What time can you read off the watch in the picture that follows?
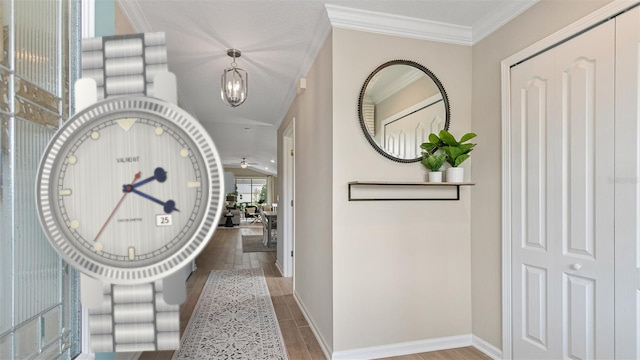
2:19:36
